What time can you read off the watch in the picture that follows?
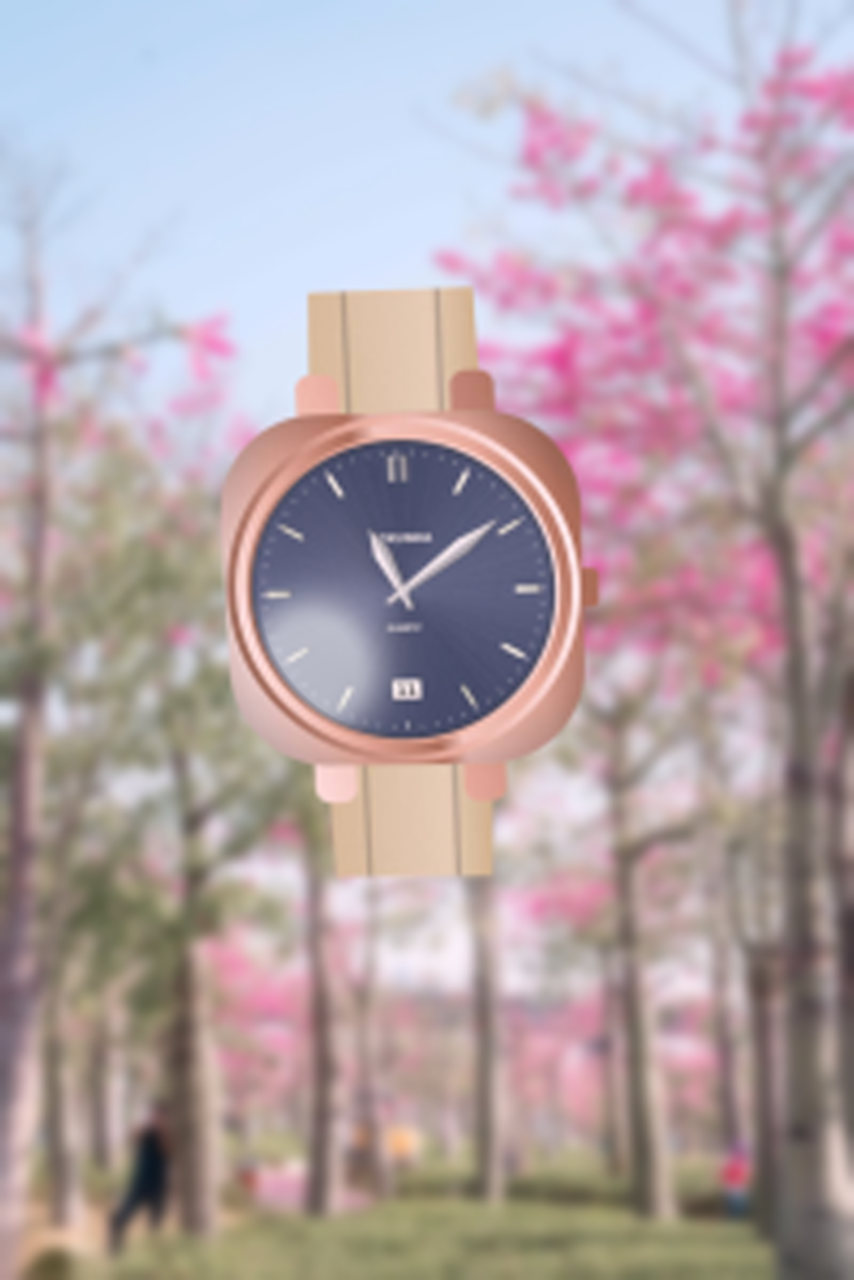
11:09
